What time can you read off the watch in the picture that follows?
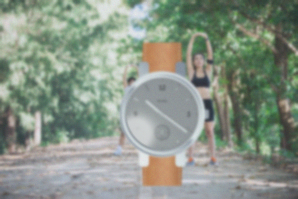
10:21
